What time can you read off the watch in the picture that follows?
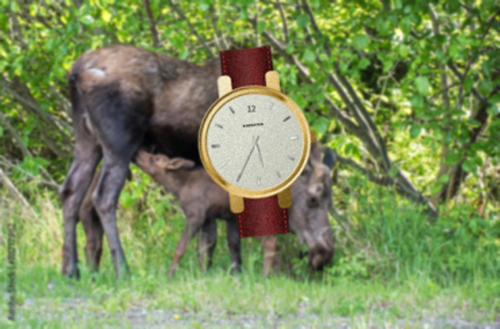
5:35
